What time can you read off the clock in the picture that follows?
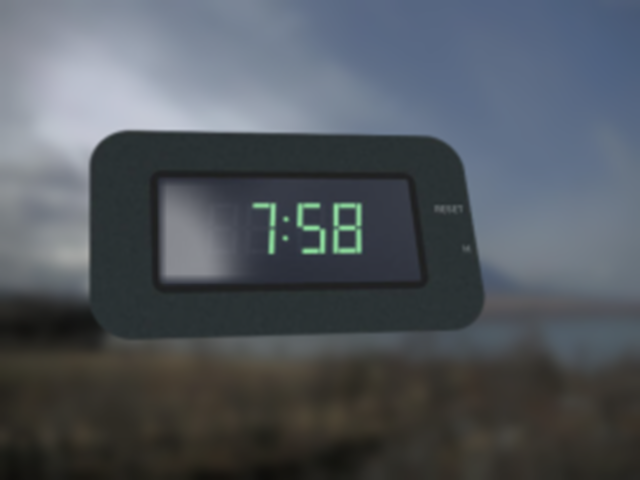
7:58
